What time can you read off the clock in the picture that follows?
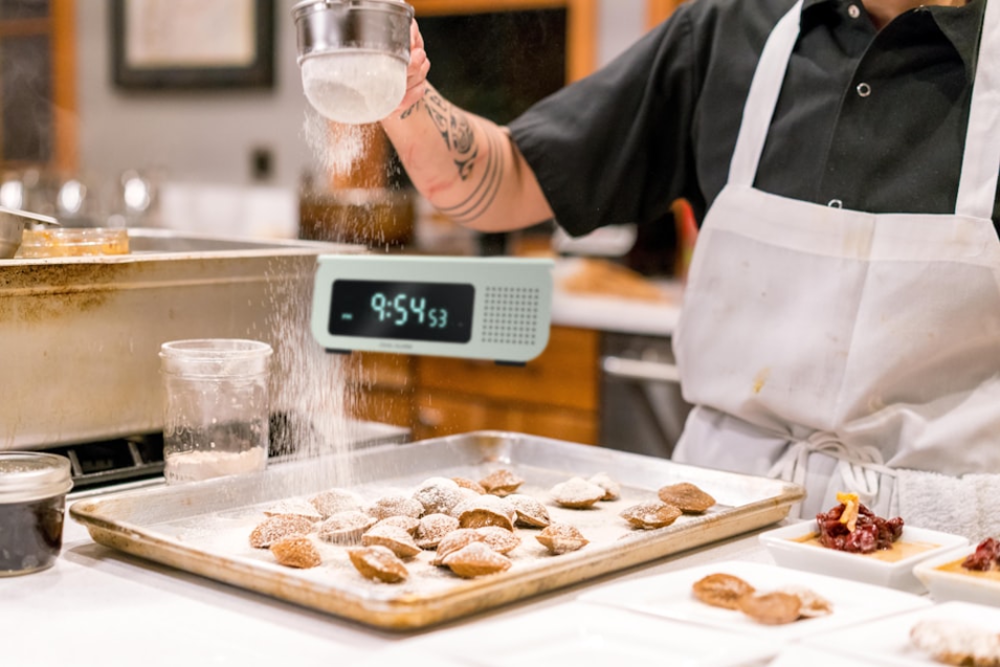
9:54:53
